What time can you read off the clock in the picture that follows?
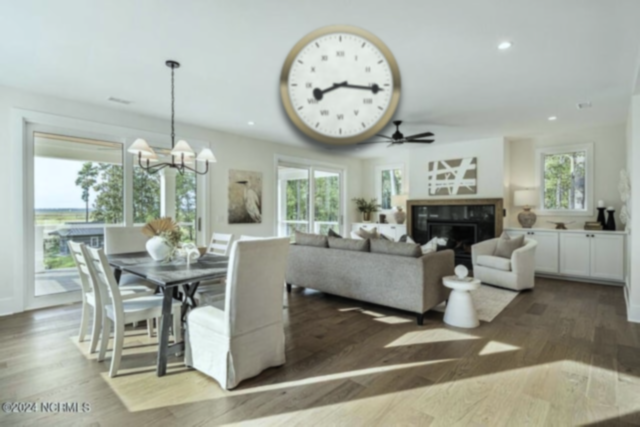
8:16
